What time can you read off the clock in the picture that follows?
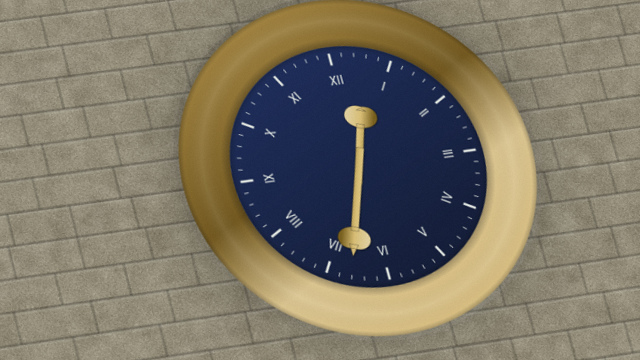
12:33
